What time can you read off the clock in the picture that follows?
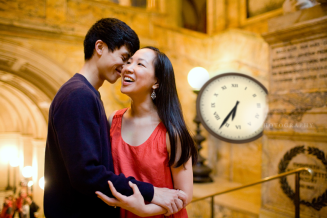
6:36
